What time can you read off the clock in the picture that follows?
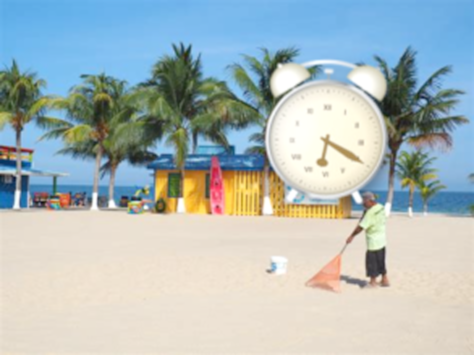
6:20
